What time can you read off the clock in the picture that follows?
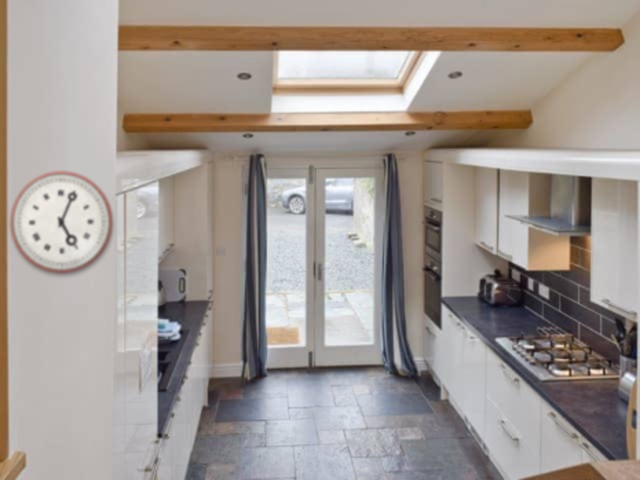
5:04
